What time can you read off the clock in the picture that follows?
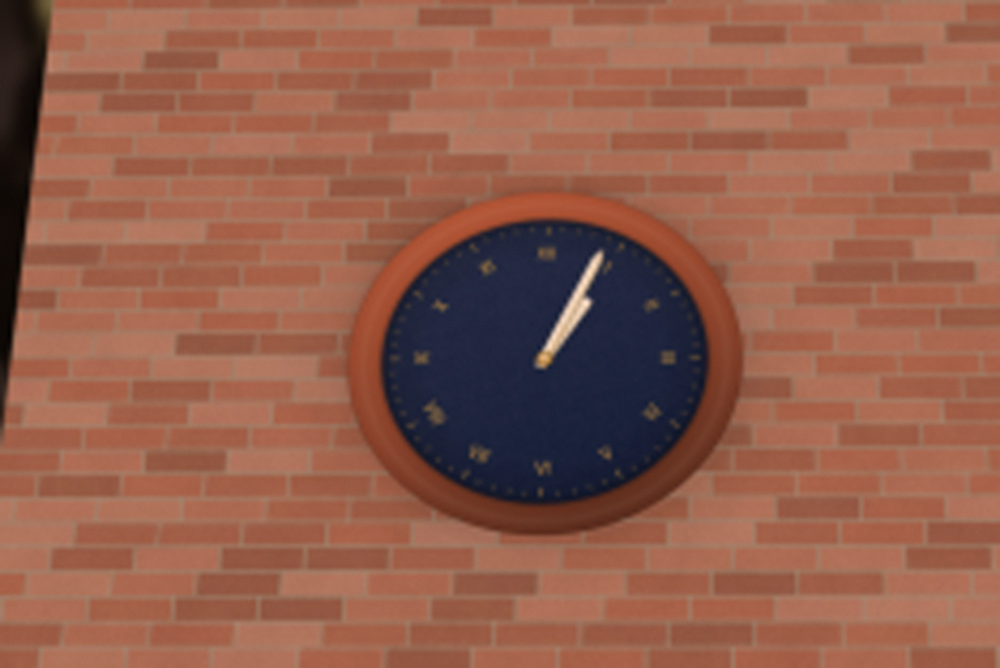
1:04
